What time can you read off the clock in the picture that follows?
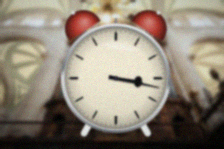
3:17
